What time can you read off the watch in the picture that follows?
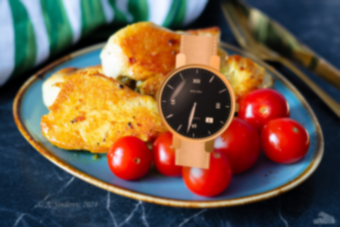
6:32
